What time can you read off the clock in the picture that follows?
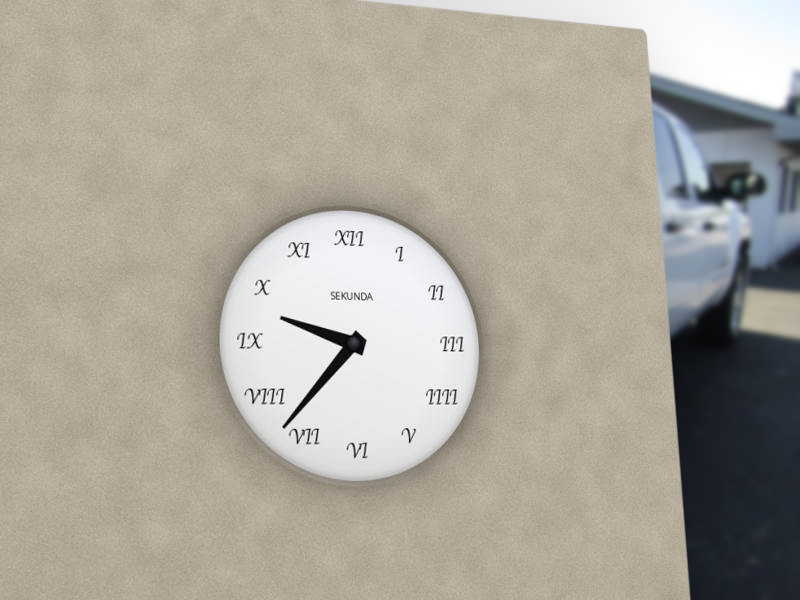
9:37
